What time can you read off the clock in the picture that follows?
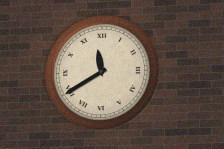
11:40
